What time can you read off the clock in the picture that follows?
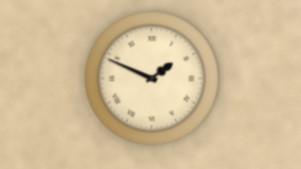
1:49
